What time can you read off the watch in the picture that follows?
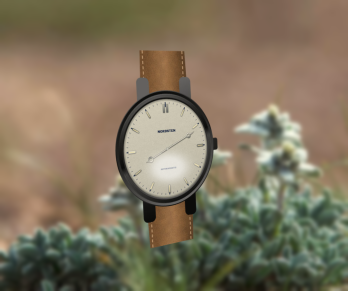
8:11
